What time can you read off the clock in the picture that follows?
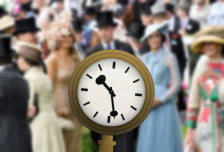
10:28
